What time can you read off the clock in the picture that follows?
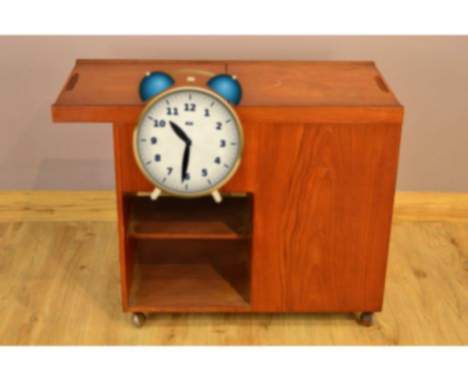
10:31
